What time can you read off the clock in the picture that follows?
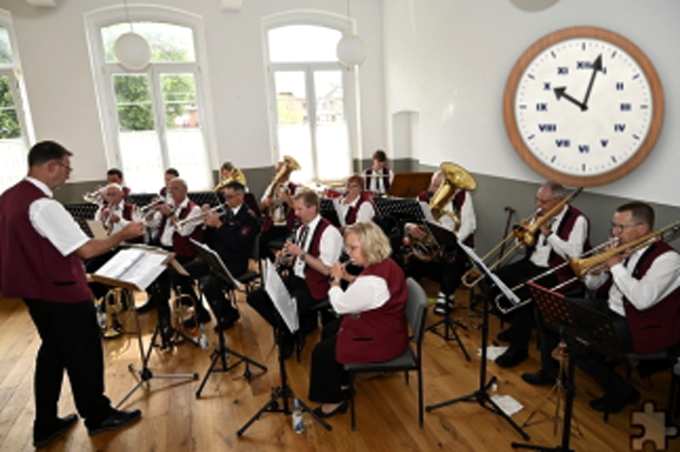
10:03
